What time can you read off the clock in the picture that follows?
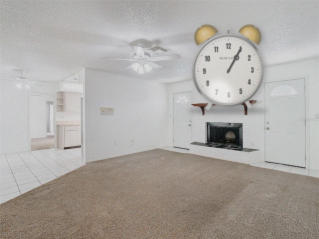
1:05
